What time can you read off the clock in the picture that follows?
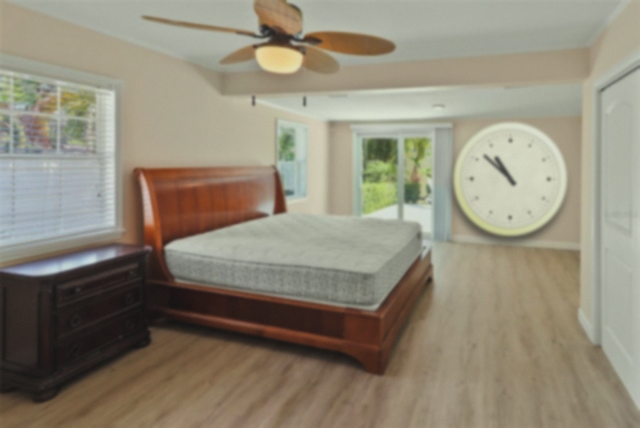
10:52
